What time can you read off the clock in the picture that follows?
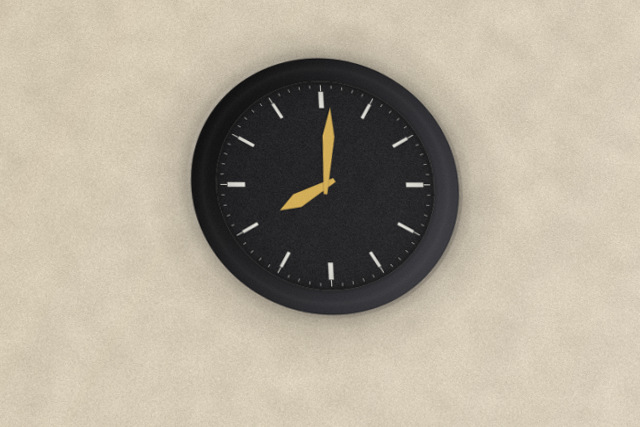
8:01
